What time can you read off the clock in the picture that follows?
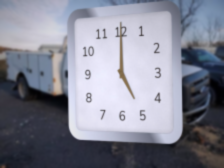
5:00
